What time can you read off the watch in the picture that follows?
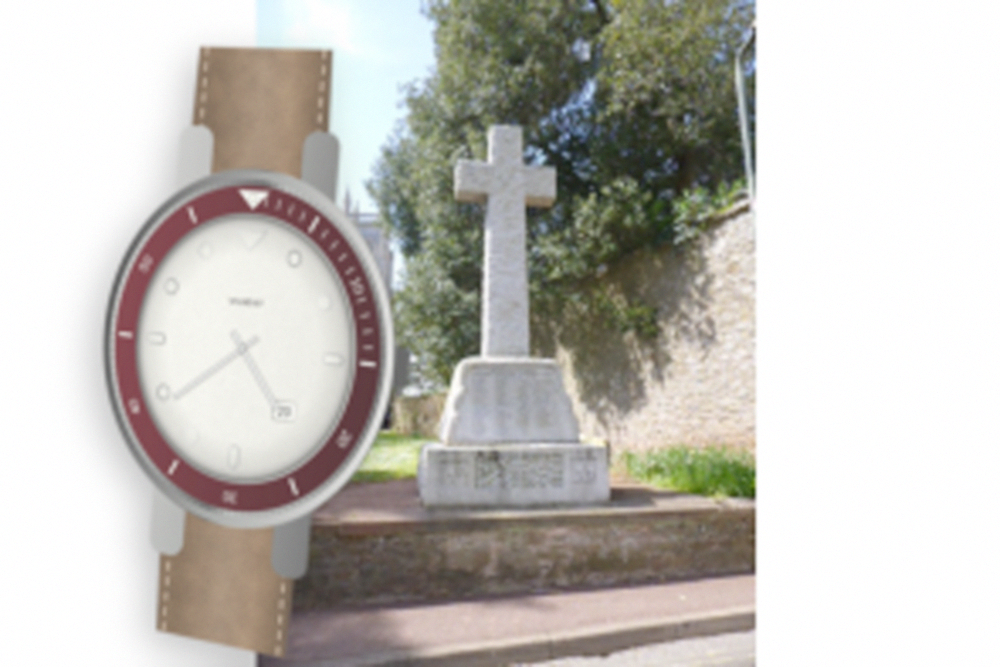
4:39
